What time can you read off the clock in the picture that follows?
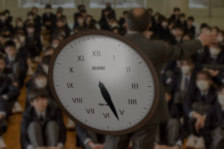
5:27
